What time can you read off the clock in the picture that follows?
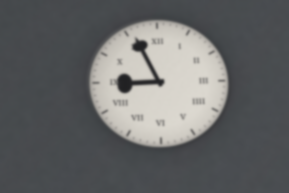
8:56
